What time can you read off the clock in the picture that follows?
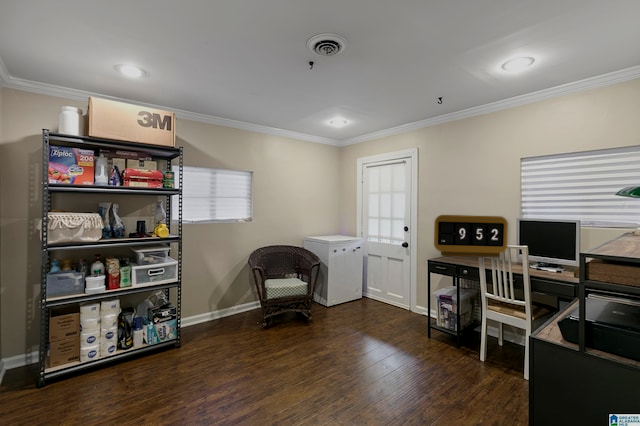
9:52
